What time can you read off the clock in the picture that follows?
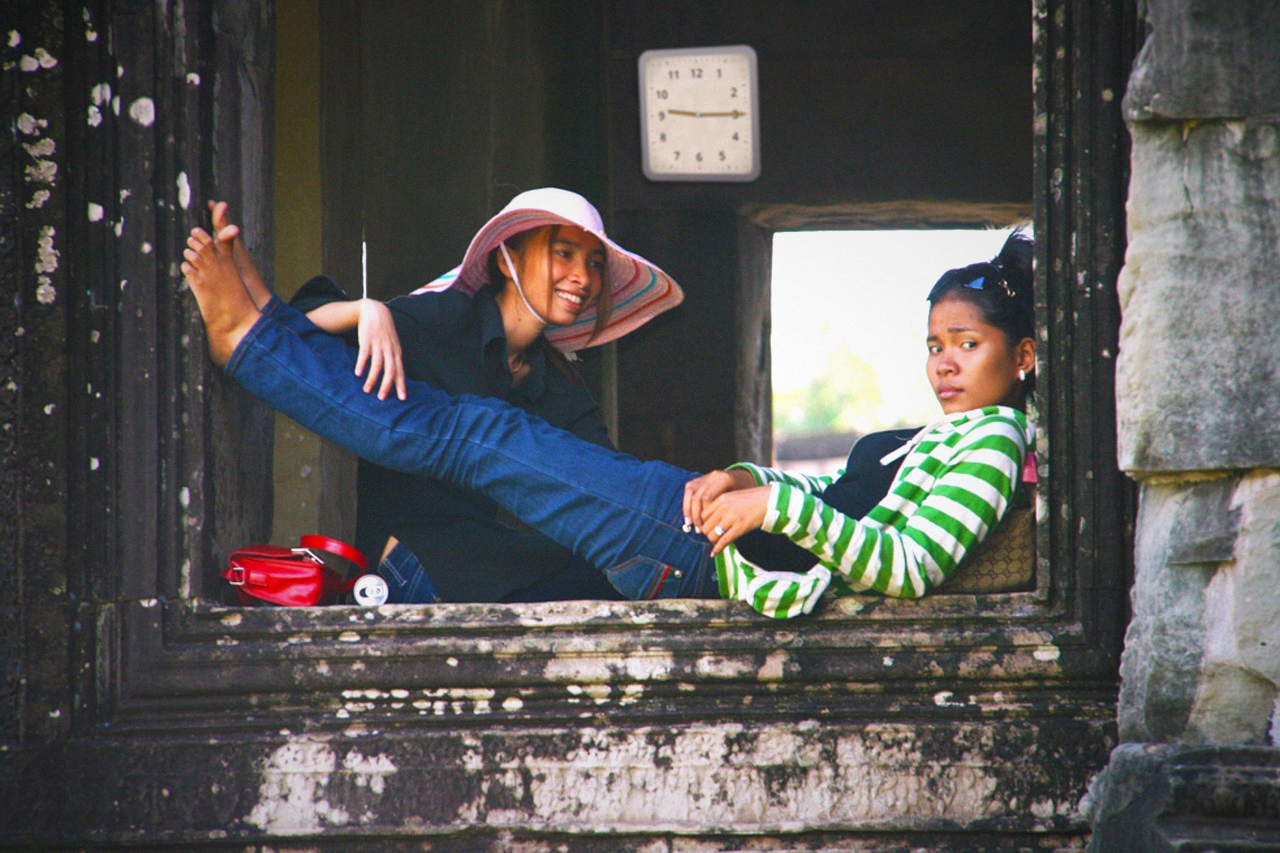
9:15
